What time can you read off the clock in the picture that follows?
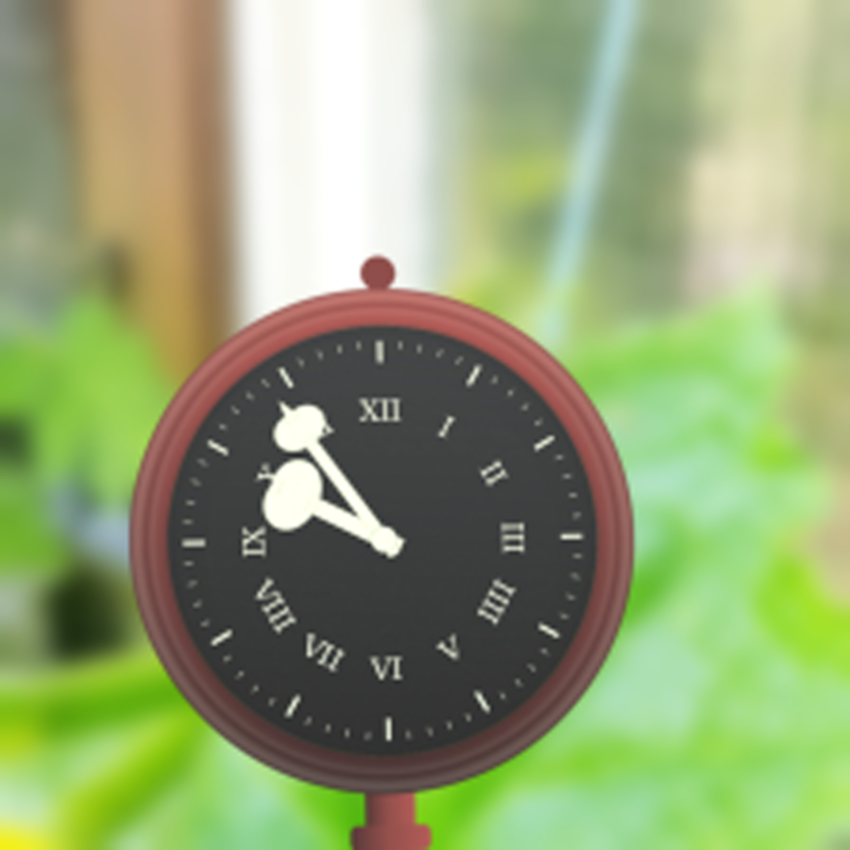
9:54
